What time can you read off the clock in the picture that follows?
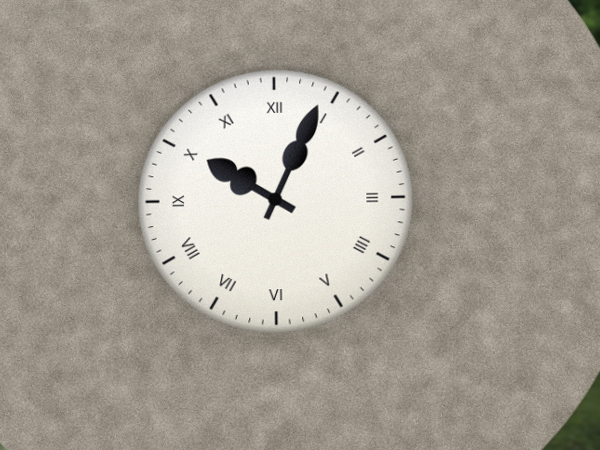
10:04
